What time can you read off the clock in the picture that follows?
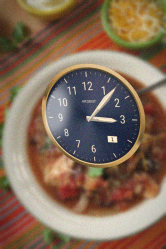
3:07
